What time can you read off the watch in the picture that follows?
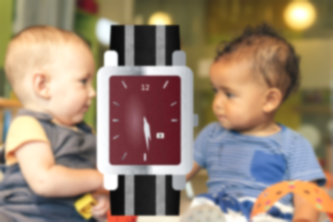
5:29
